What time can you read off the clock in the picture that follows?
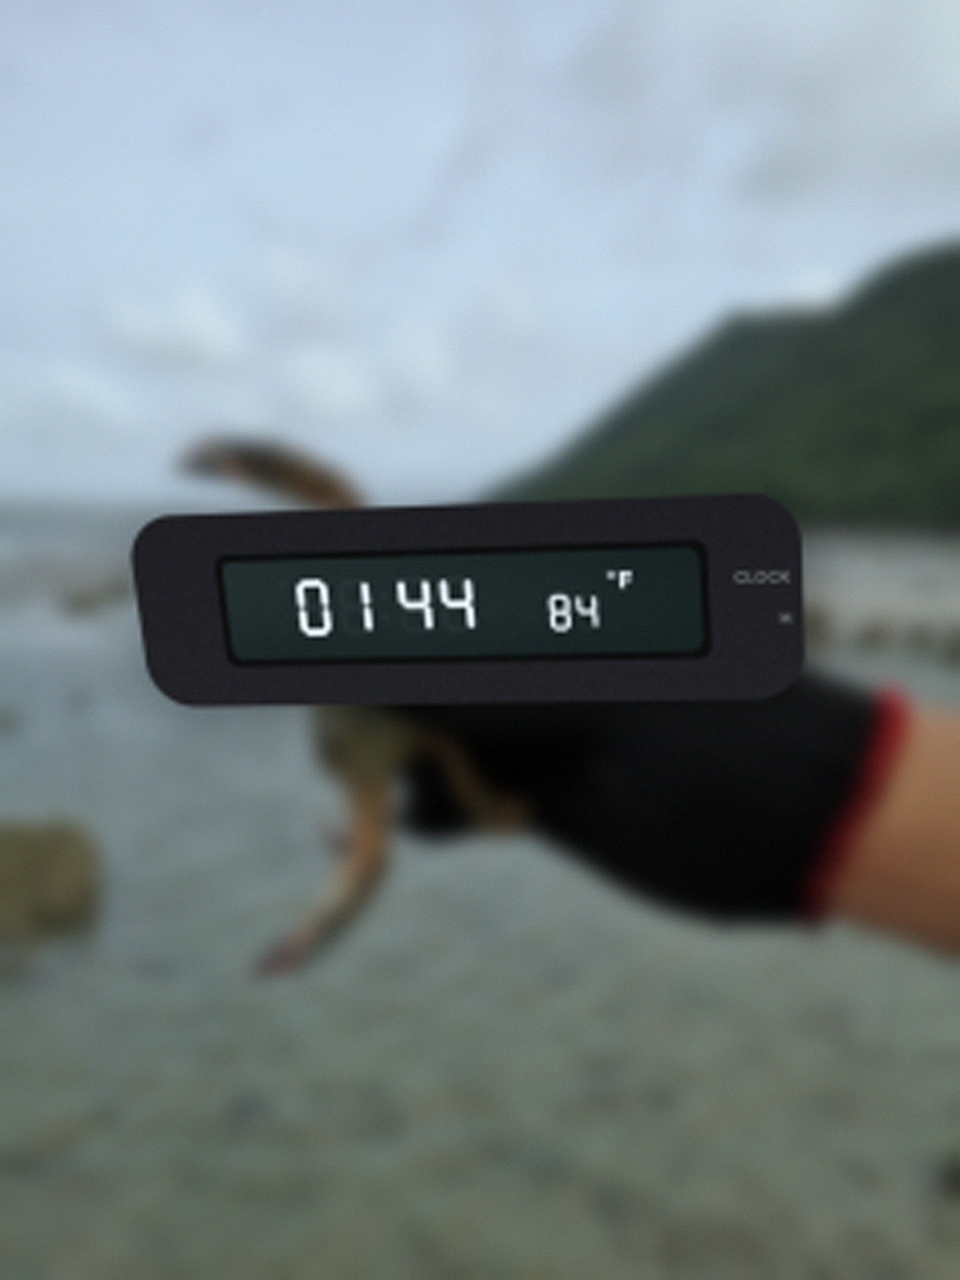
1:44
